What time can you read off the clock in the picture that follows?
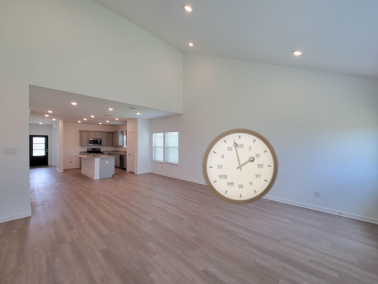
1:58
